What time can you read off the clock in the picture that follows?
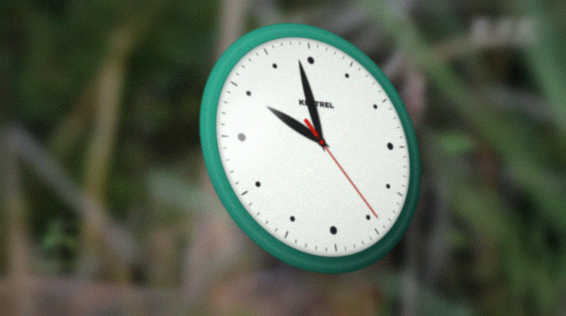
9:58:24
